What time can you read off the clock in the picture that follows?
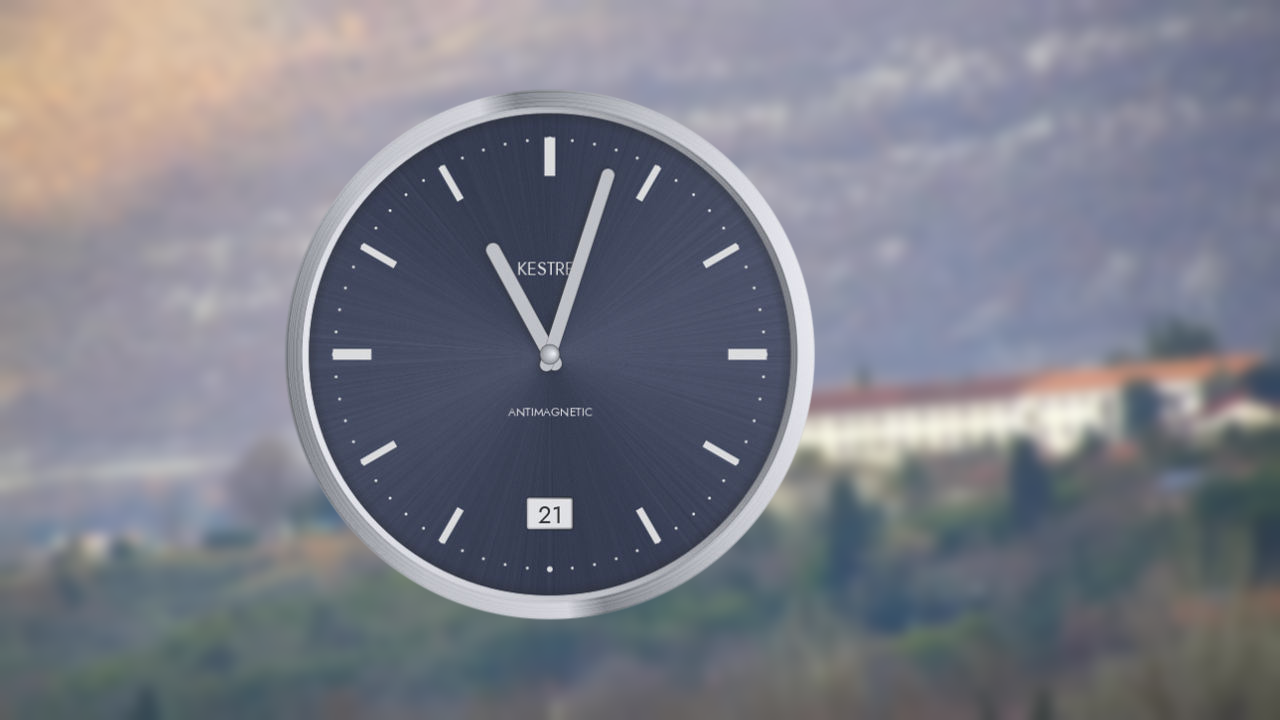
11:03
